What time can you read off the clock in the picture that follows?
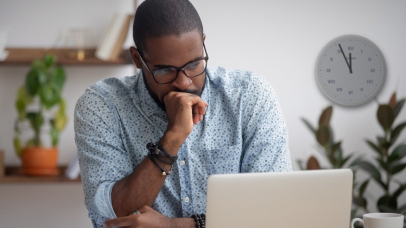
11:56
